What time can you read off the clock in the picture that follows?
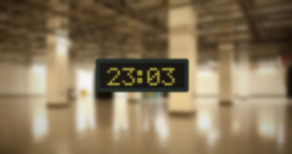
23:03
